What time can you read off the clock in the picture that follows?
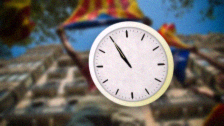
10:55
